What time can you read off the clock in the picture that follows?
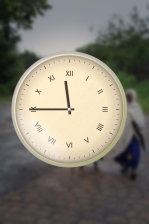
11:45
